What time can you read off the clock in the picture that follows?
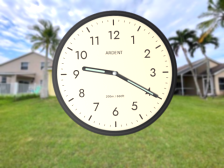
9:20
